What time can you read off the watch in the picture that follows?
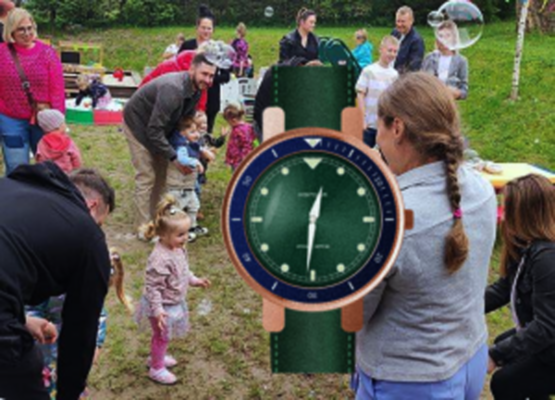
12:31
